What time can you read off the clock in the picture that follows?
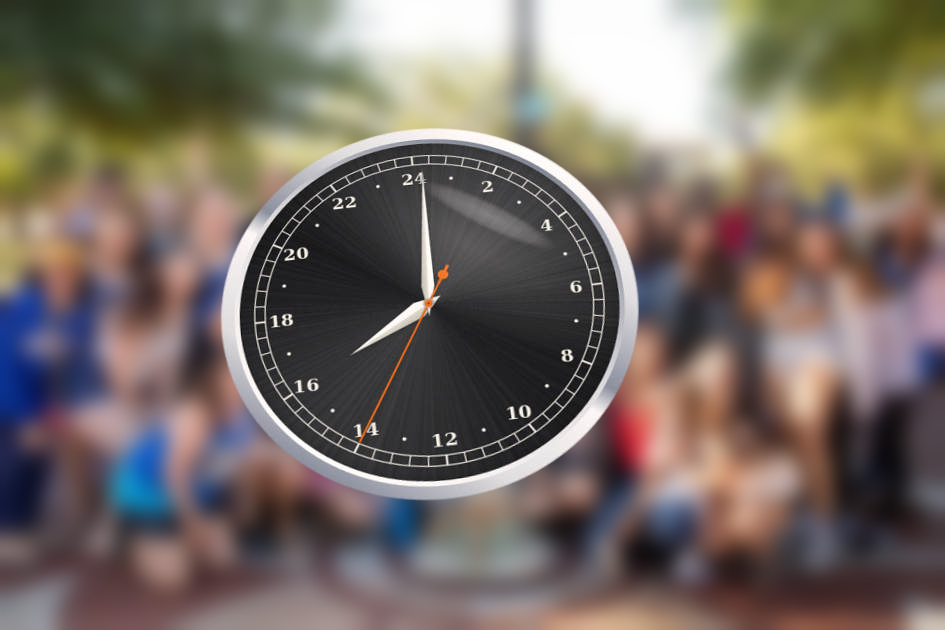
16:00:35
